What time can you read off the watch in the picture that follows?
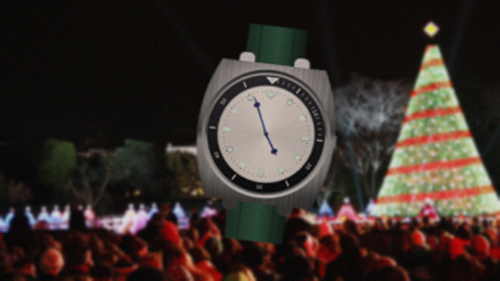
4:56
